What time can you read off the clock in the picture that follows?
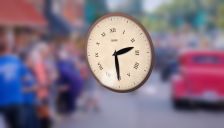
2:30
